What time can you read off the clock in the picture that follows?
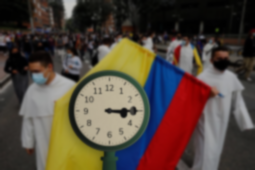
3:15
